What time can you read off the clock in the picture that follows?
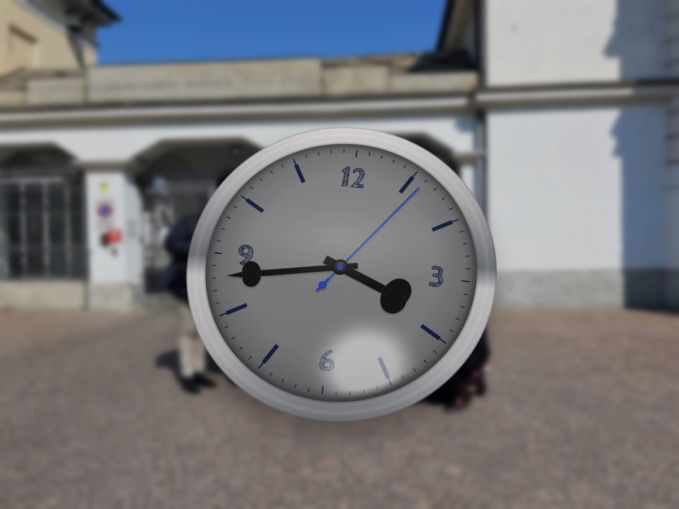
3:43:06
